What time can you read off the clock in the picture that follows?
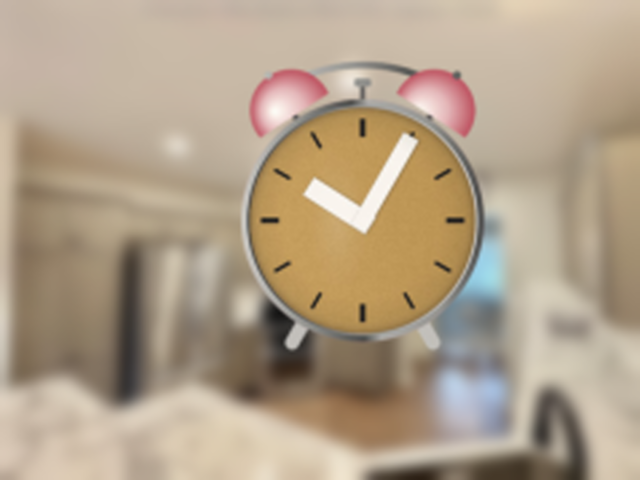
10:05
